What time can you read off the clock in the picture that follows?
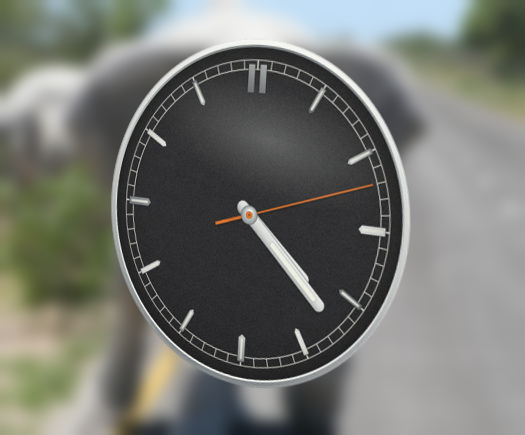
4:22:12
